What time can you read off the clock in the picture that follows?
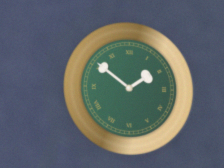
1:51
